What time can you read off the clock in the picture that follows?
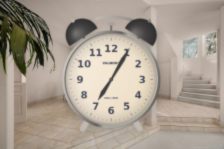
7:05
